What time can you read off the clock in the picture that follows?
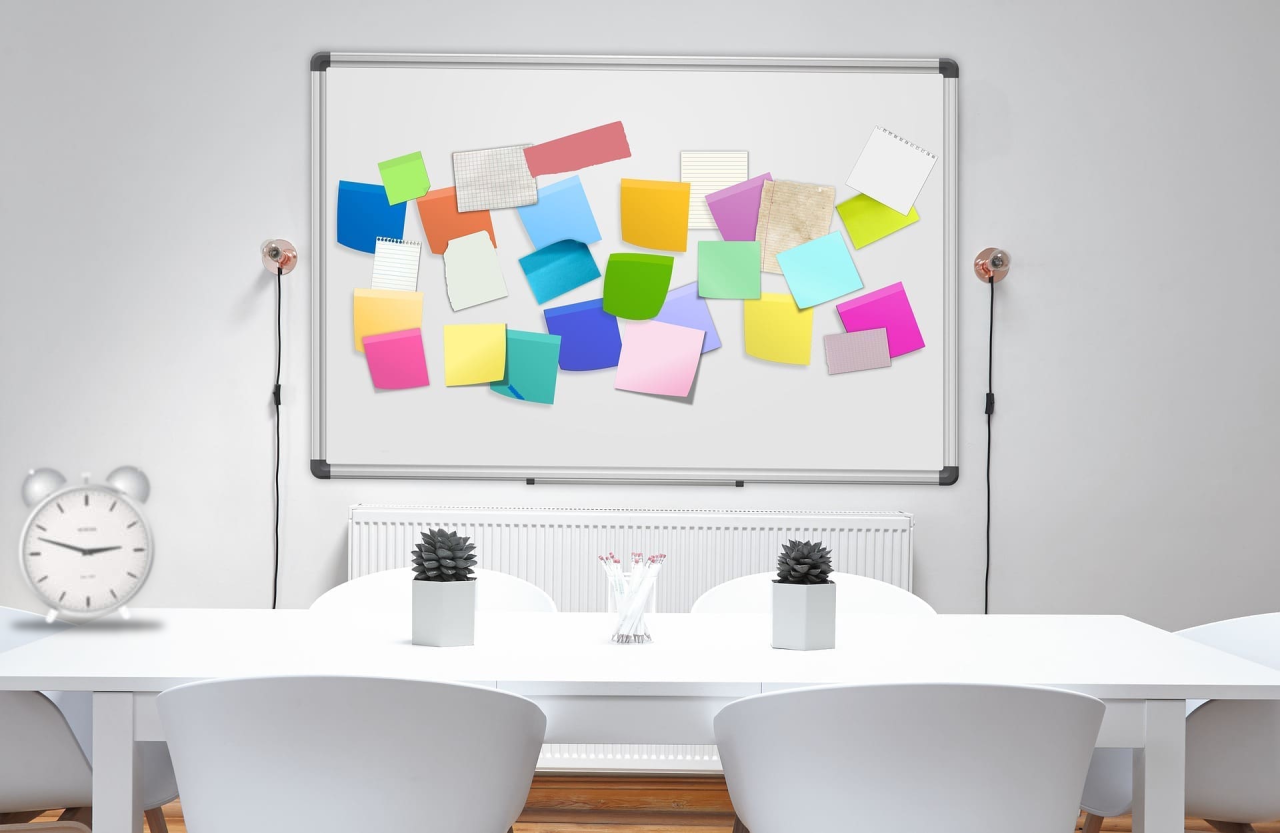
2:48
